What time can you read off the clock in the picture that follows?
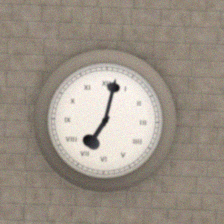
7:02
